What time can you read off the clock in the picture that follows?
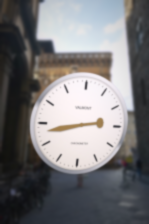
2:43
